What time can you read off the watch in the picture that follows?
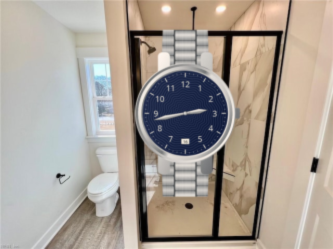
2:43
